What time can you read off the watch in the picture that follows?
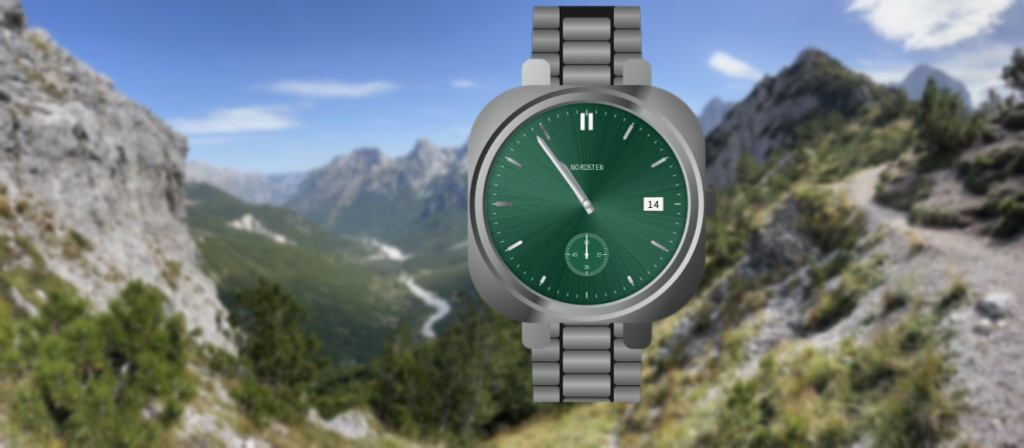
10:54
